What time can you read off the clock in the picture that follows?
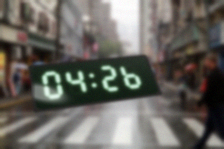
4:26
